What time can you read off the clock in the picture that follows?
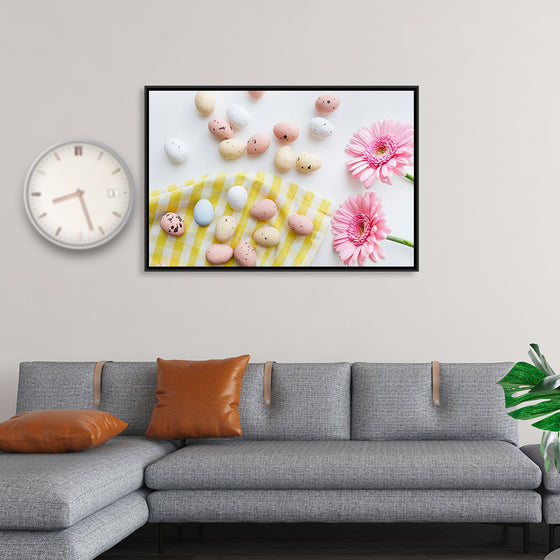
8:27
